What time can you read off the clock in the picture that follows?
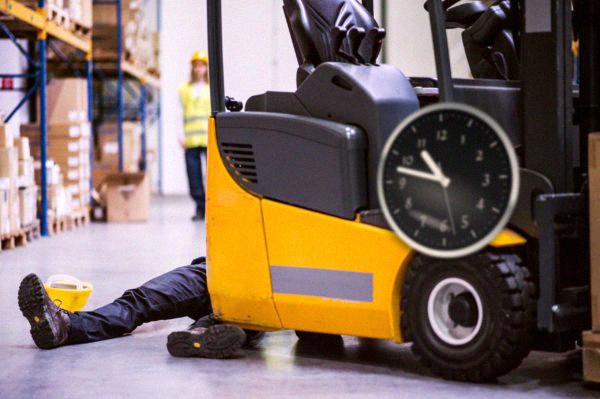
10:47:28
